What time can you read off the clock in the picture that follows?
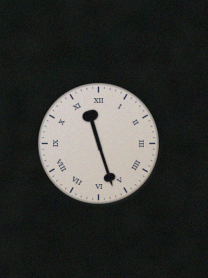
11:27
